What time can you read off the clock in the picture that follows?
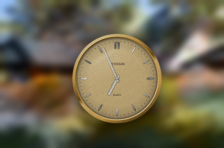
6:56
